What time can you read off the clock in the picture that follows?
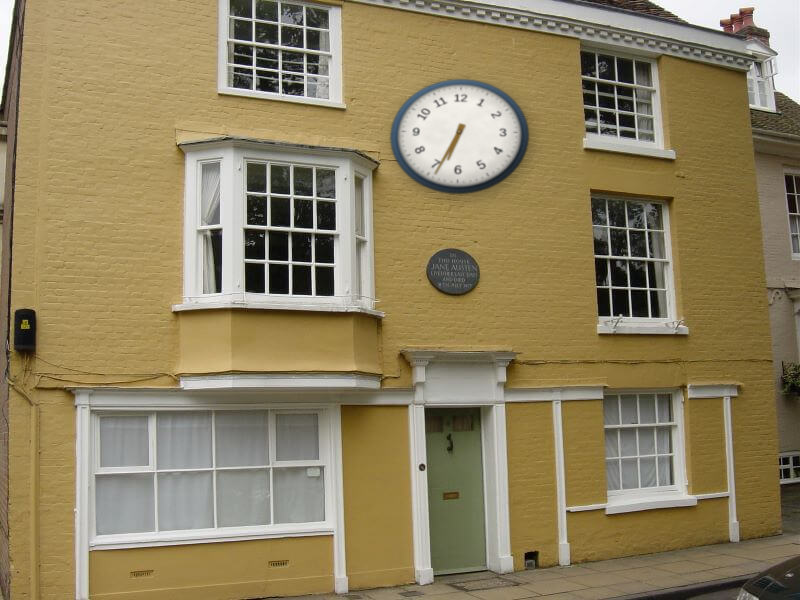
6:34
